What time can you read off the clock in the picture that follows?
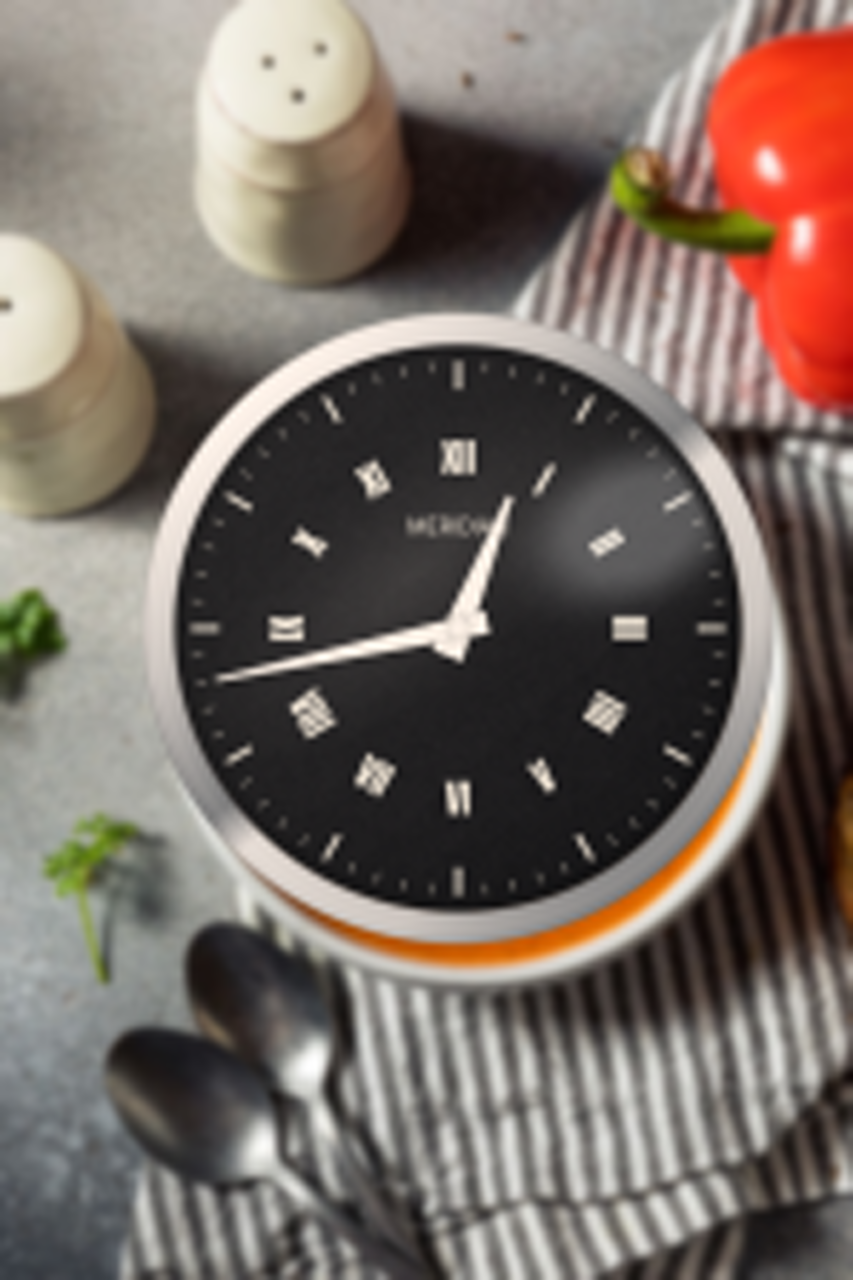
12:43
